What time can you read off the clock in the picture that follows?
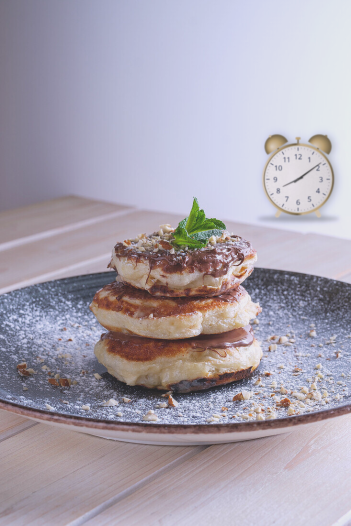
8:09
